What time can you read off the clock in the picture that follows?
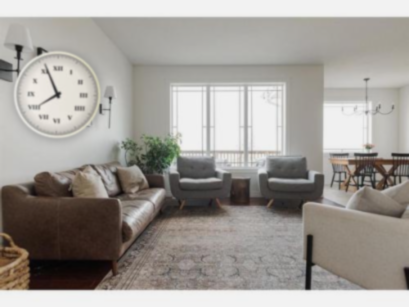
7:56
